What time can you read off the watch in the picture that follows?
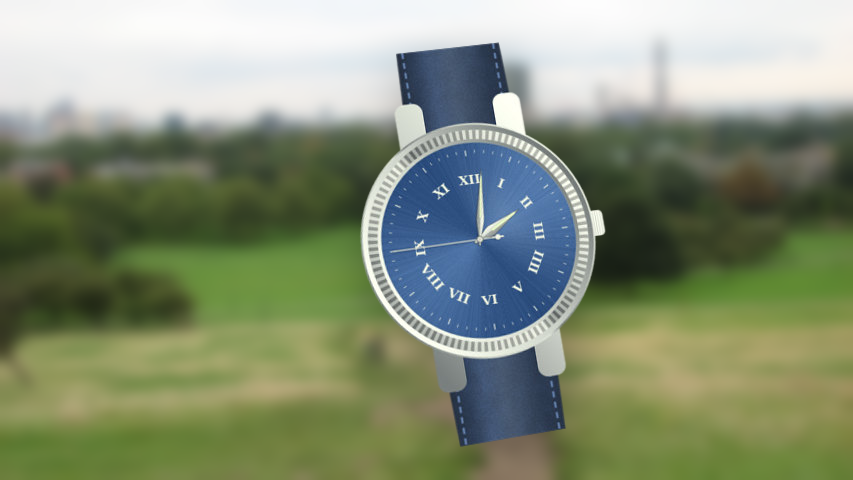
2:01:45
